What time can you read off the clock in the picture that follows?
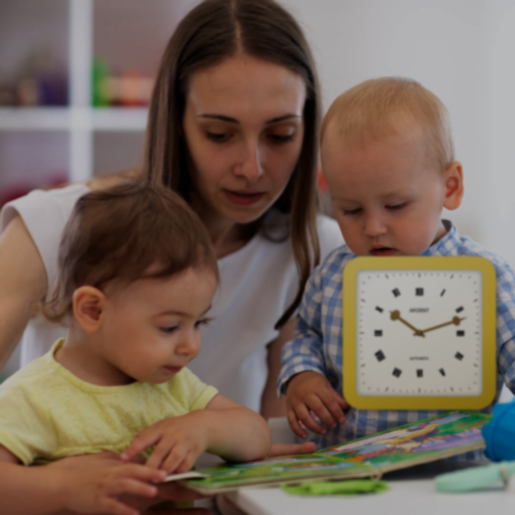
10:12
